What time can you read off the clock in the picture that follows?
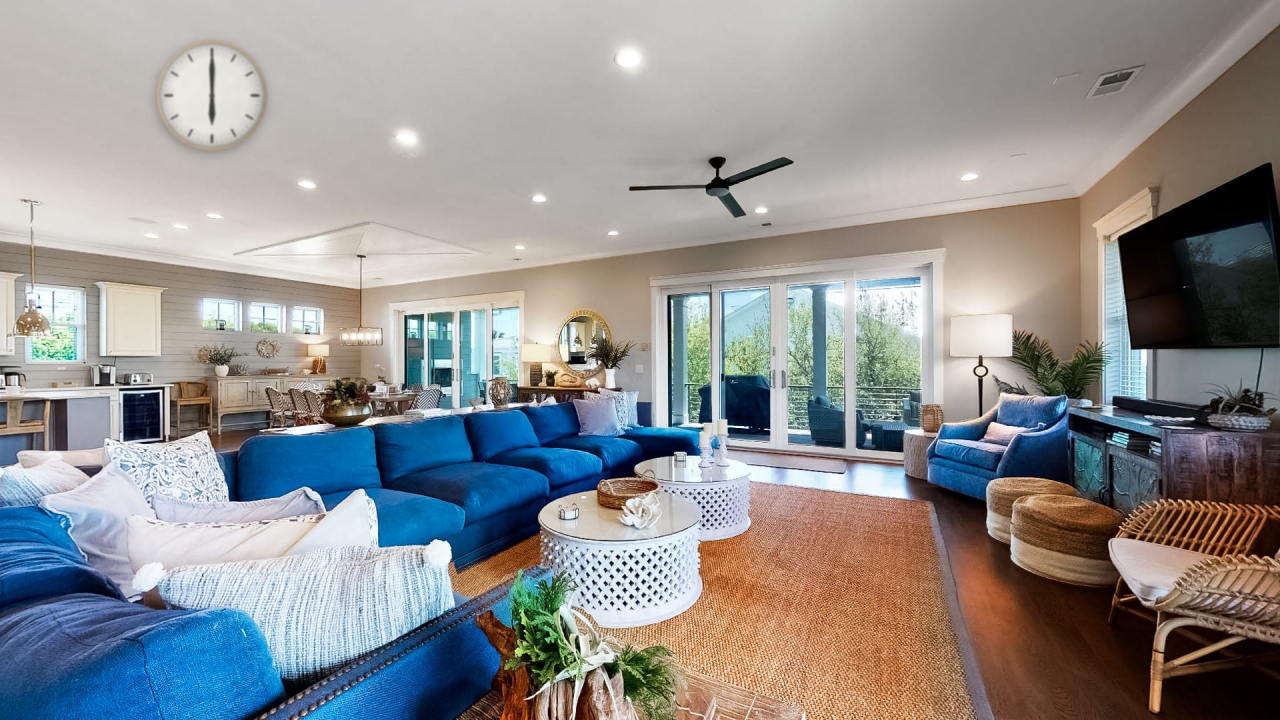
6:00
